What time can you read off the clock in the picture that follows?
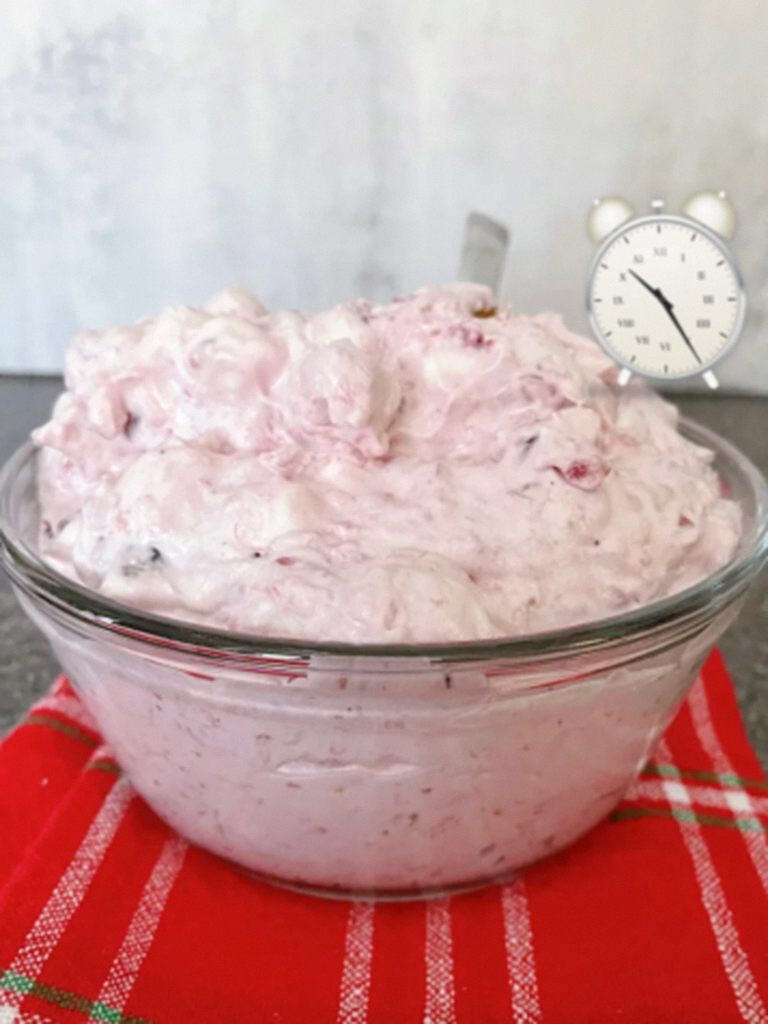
10:25
